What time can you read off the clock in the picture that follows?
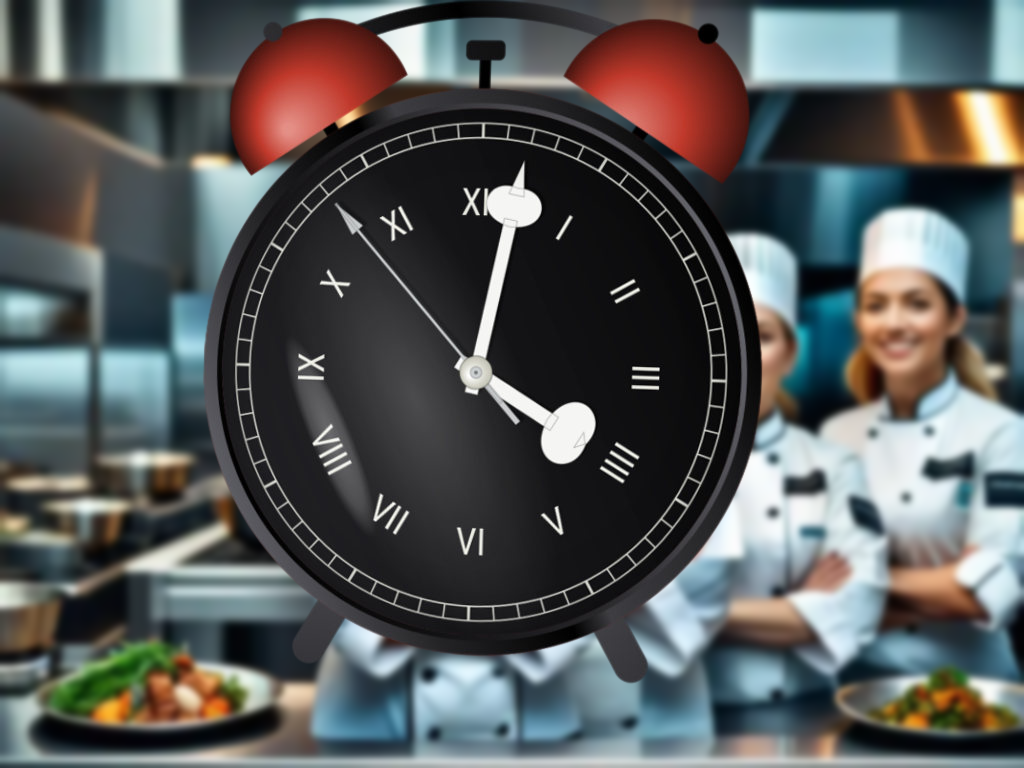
4:01:53
